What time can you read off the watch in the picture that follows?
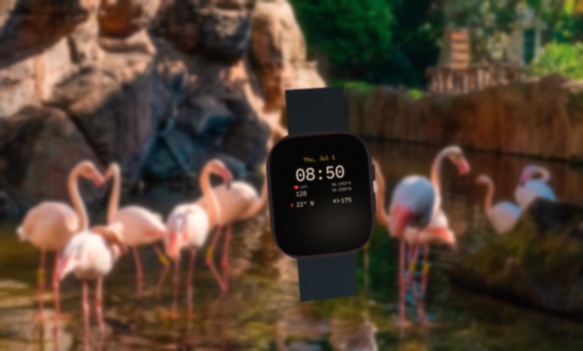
8:50
